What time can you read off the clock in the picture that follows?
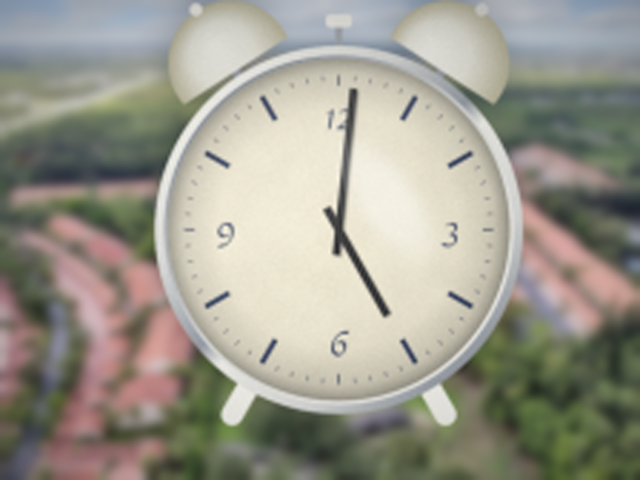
5:01
